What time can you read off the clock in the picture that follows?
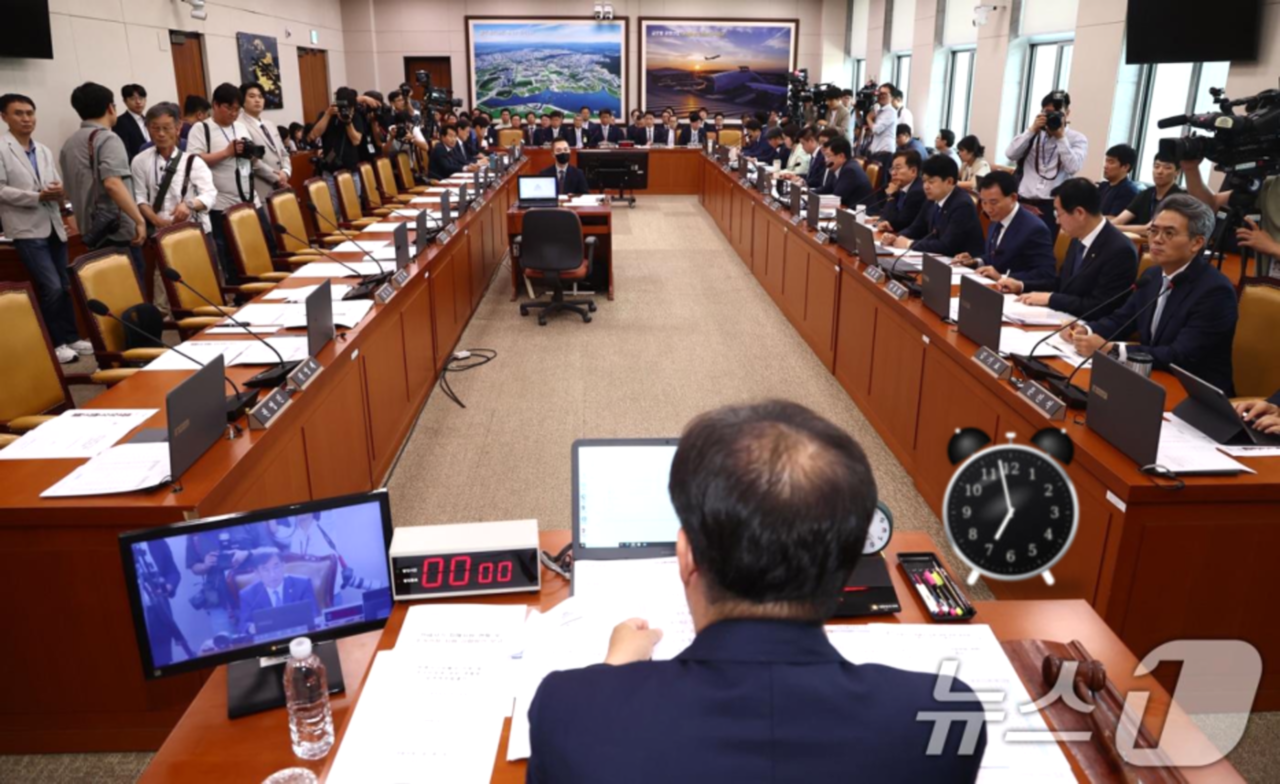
6:58
